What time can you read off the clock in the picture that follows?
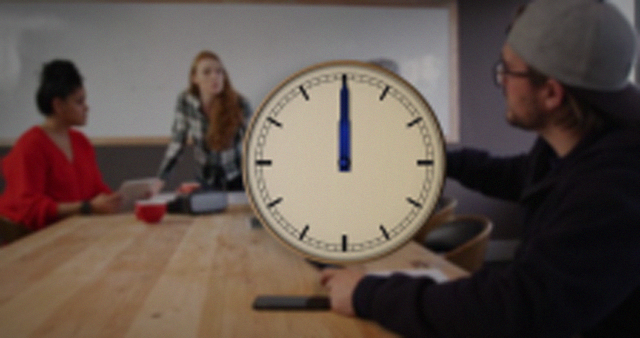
12:00
